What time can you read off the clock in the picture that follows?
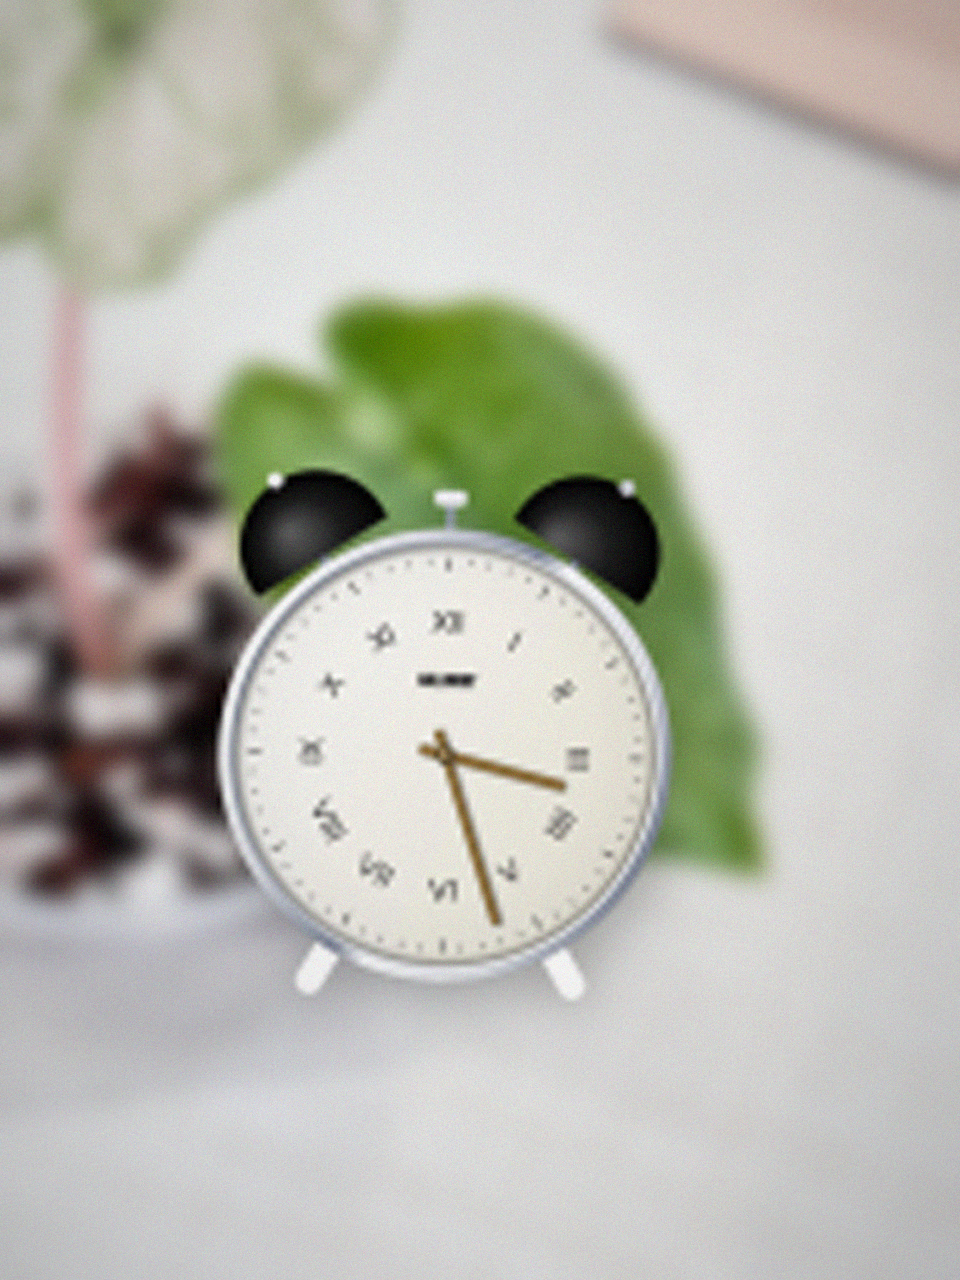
3:27
